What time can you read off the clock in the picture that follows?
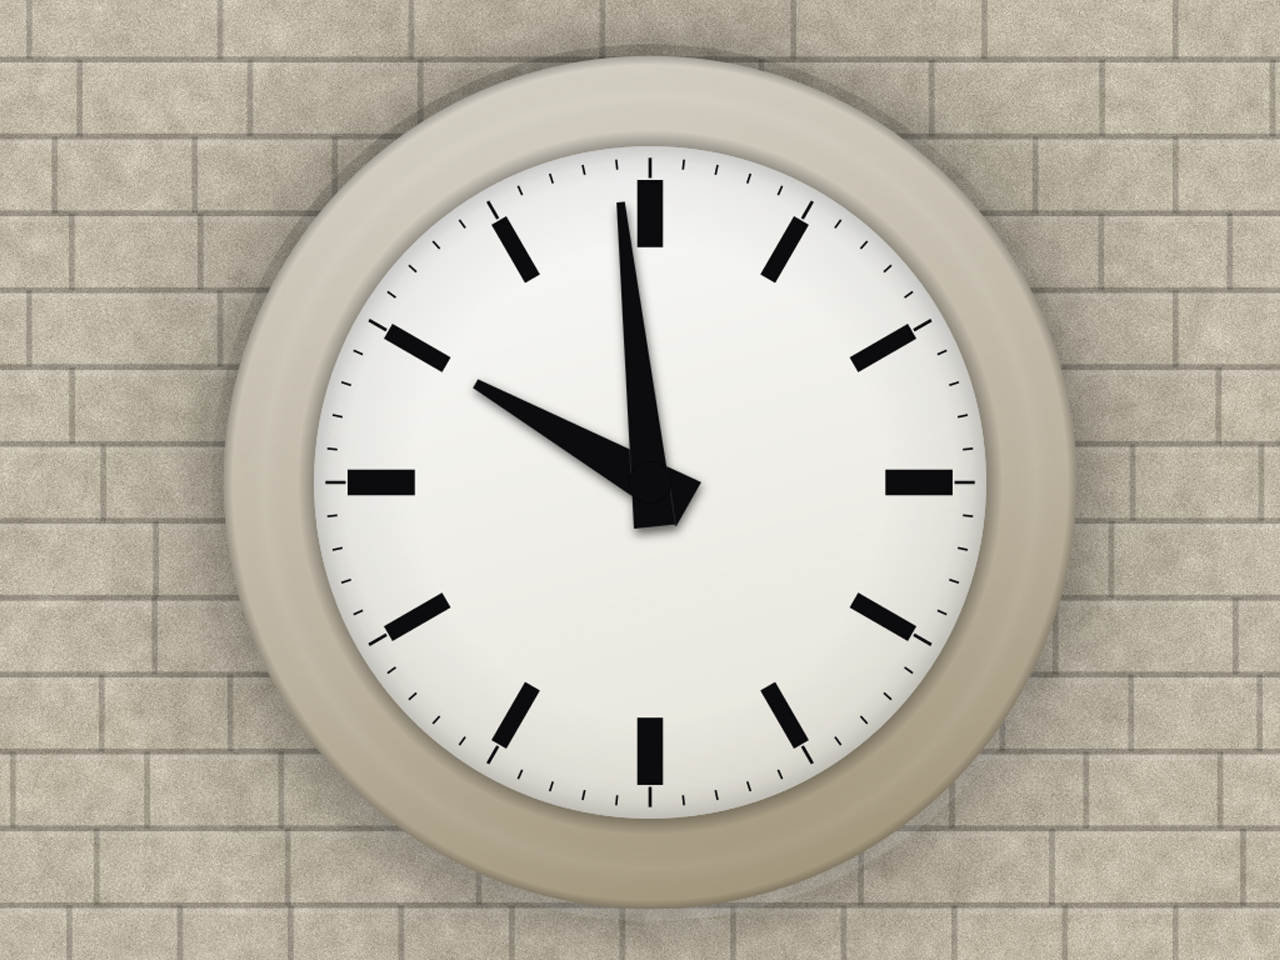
9:59
